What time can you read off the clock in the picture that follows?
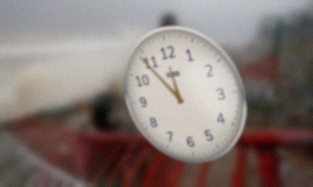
11:54
